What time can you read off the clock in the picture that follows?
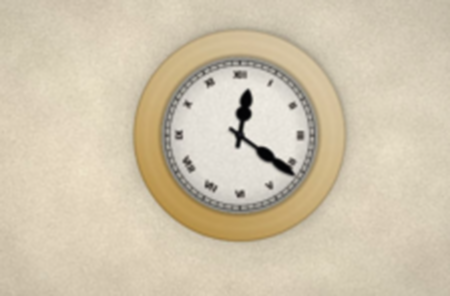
12:21
